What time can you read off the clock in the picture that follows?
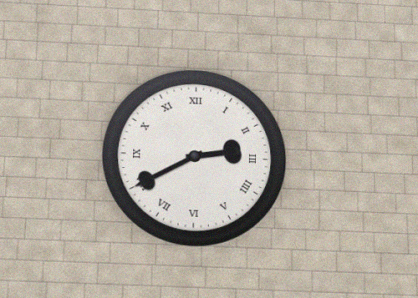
2:40
